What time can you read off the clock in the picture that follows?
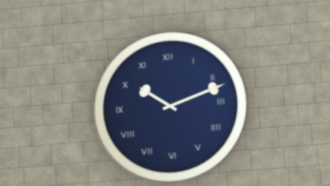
10:12
